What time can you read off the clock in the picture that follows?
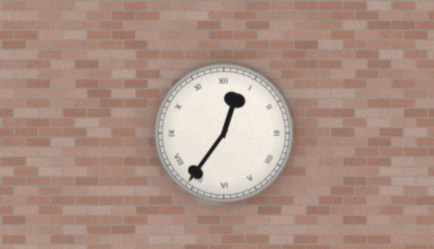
12:36
